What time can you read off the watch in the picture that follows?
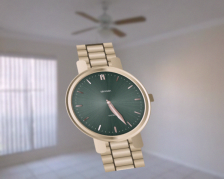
5:26
